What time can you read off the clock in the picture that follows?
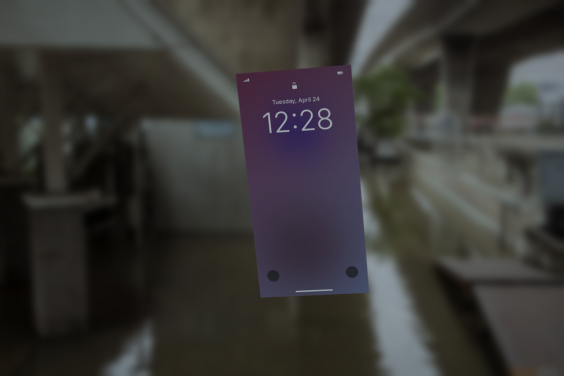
12:28
